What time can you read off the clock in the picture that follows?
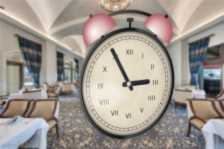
2:55
